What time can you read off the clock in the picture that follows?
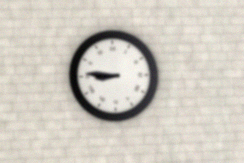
8:46
